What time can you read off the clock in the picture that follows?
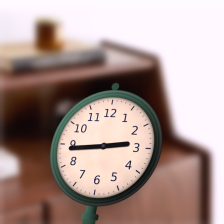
2:44
